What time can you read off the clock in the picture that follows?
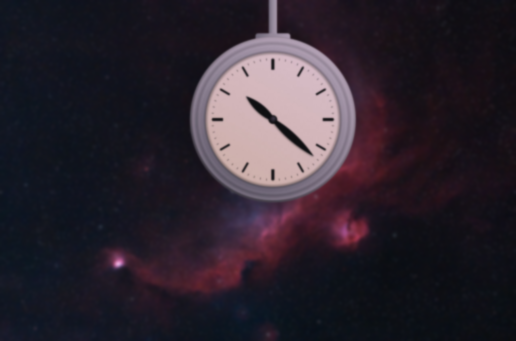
10:22
